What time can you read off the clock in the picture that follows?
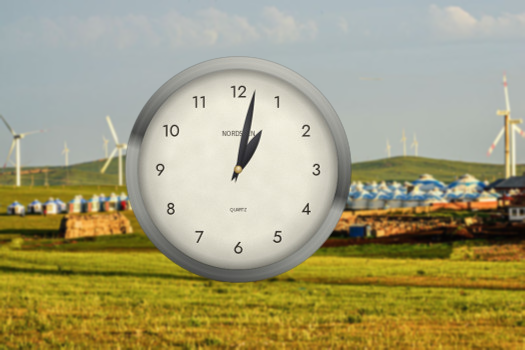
1:02
